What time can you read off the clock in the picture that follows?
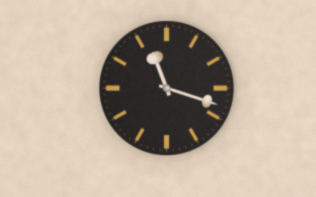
11:18
